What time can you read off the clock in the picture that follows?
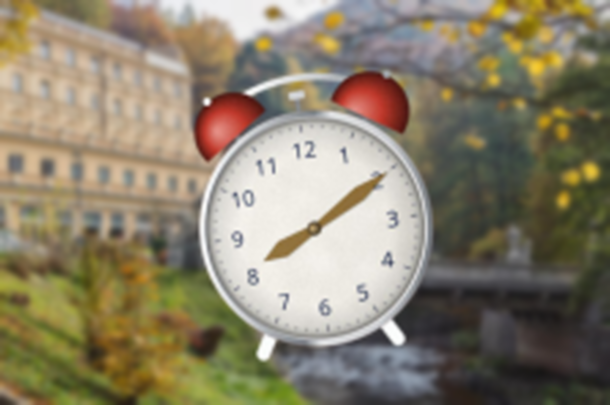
8:10
